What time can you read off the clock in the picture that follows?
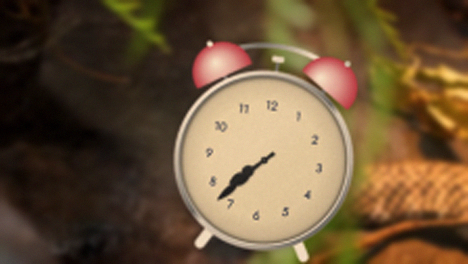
7:37
